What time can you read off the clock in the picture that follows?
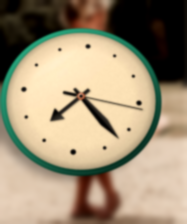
7:22:16
